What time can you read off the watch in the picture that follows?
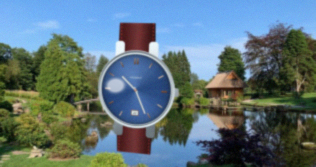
10:26
